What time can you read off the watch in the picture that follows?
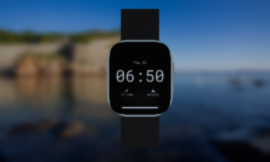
6:50
